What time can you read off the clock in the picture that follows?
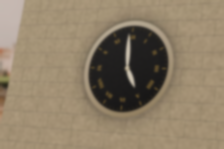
4:59
